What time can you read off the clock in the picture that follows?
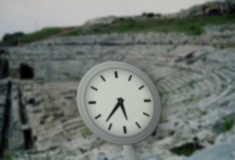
5:37
